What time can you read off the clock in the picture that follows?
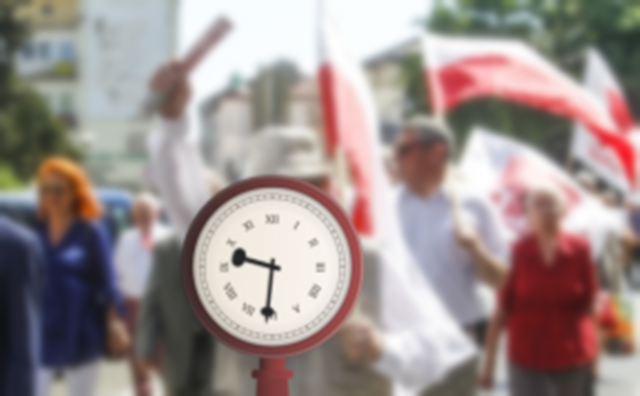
9:31
